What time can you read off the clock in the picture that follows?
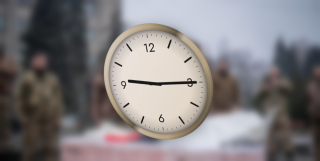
9:15
